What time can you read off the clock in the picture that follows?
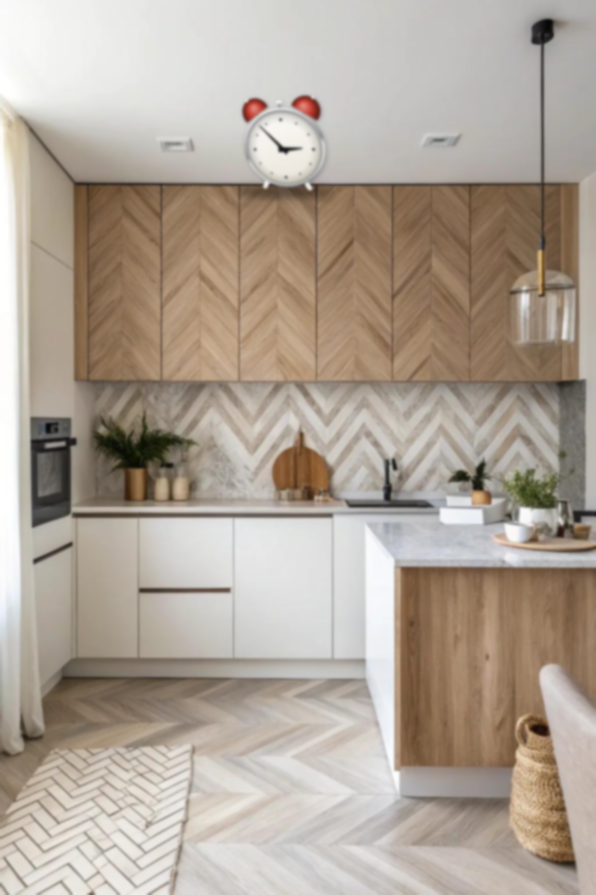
2:53
